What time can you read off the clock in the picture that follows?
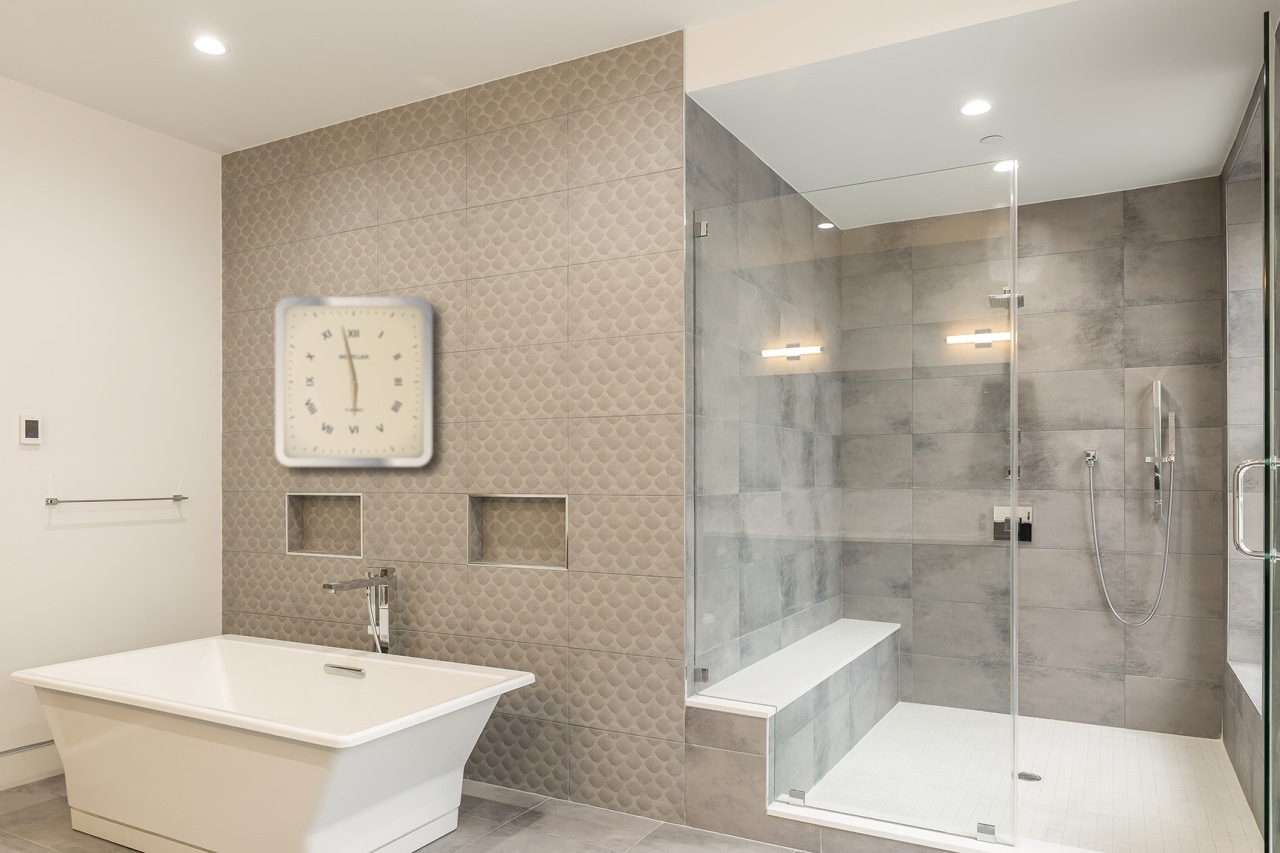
5:58
